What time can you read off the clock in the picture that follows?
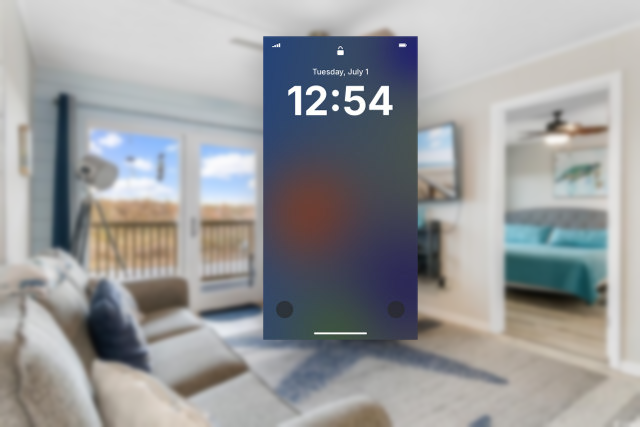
12:54
